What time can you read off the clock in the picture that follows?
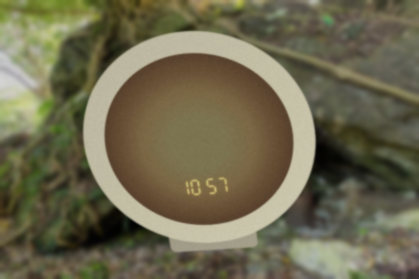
10:57
